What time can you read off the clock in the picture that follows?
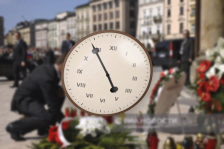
4:54
